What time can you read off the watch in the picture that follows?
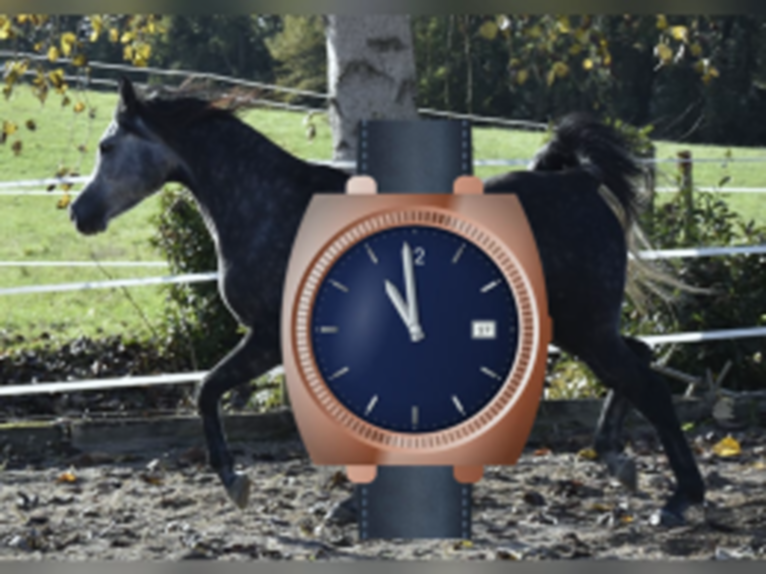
10:59
